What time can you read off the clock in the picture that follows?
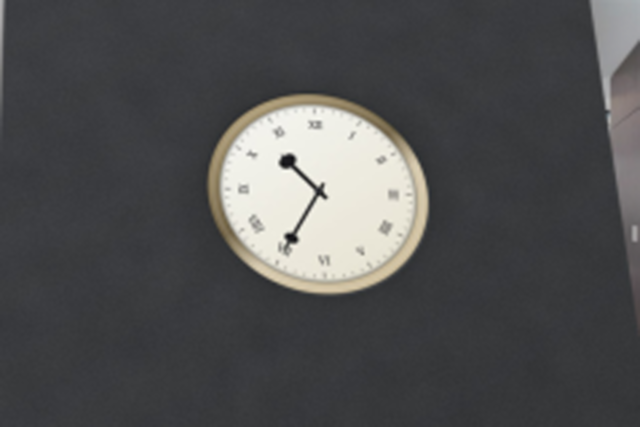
10:35
